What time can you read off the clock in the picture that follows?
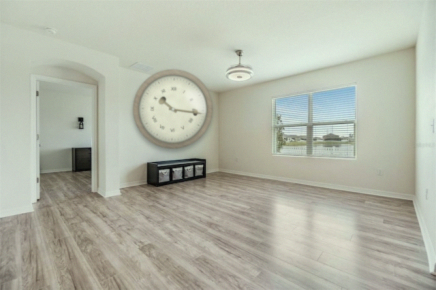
10:16
